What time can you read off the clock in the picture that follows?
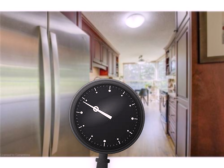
9:49
